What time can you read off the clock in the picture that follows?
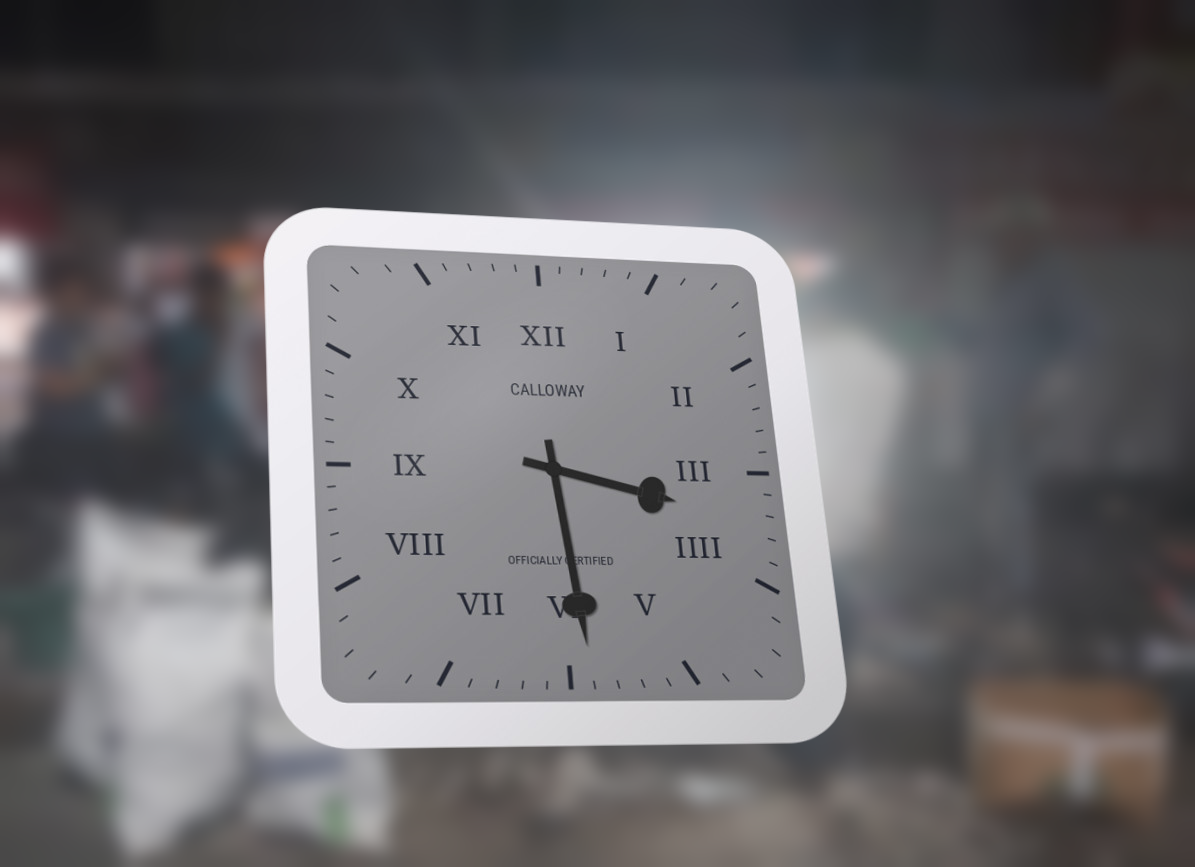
3:29
